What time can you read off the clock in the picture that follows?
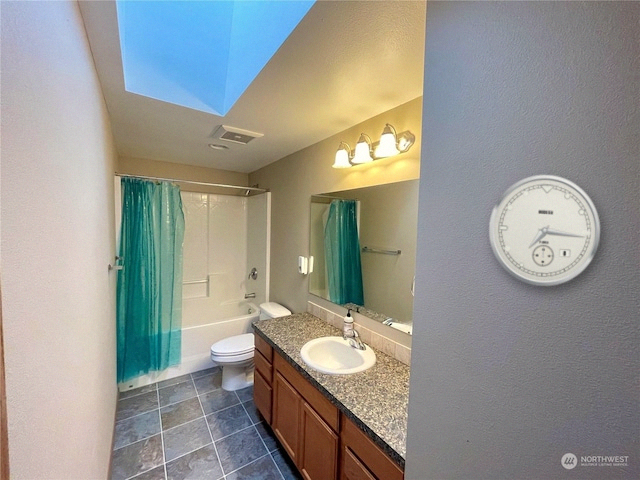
7:16
